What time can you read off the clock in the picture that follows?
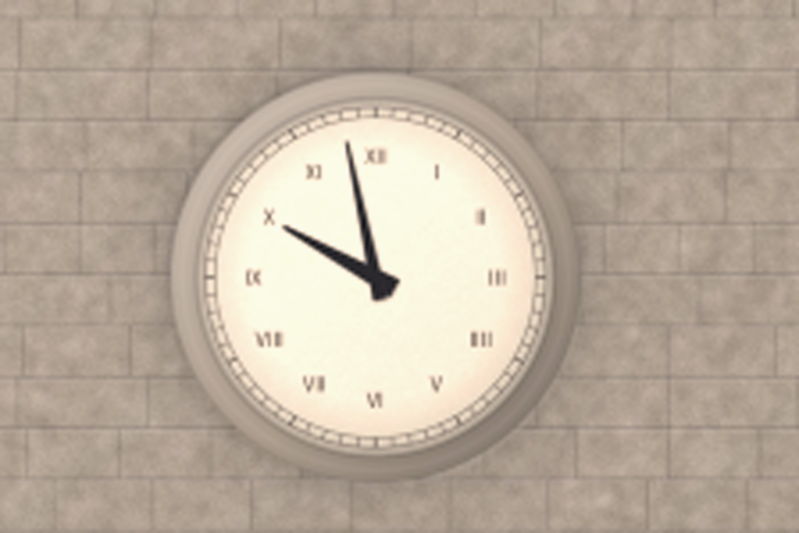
9:58
